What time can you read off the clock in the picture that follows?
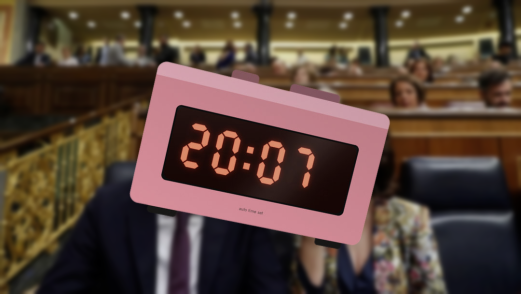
20:07
